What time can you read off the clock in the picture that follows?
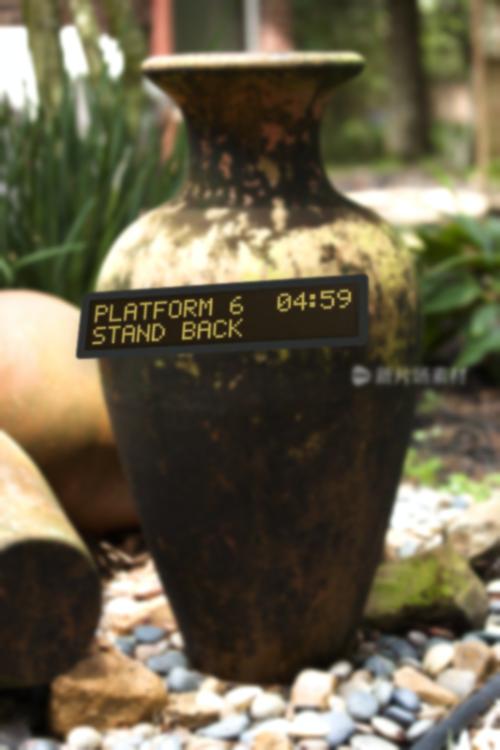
4:59
